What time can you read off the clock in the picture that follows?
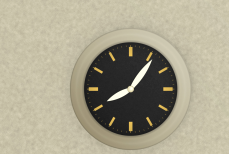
8:06
